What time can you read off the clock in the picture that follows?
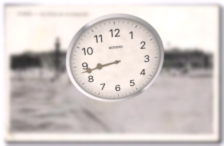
8:43
